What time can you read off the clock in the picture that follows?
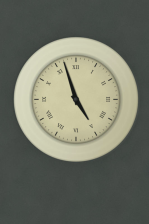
4:57
